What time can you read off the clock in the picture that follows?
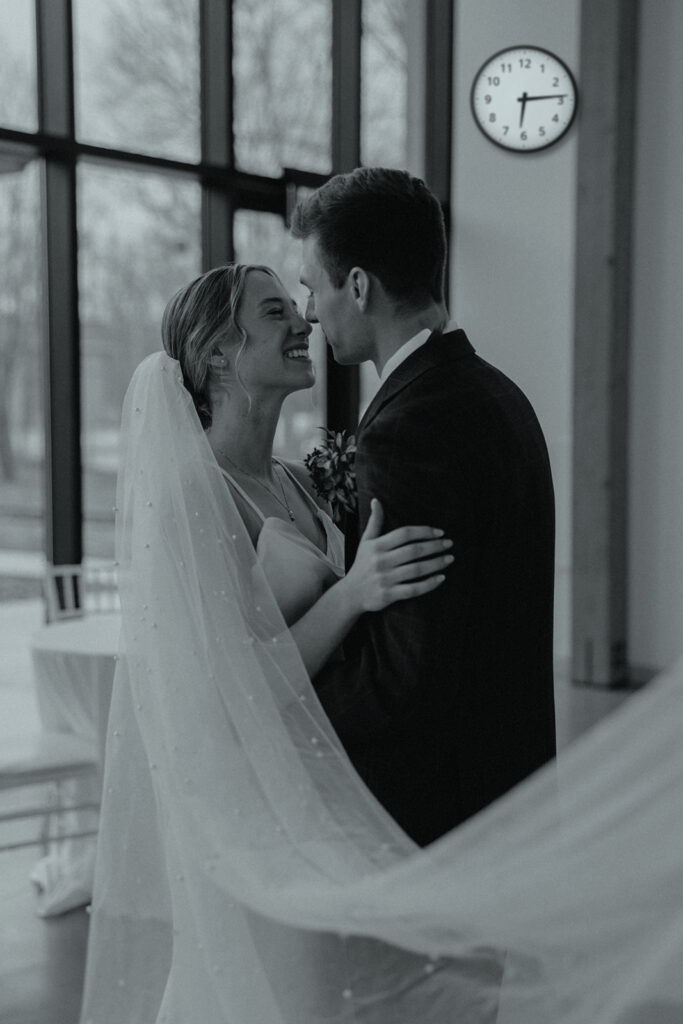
6:14
